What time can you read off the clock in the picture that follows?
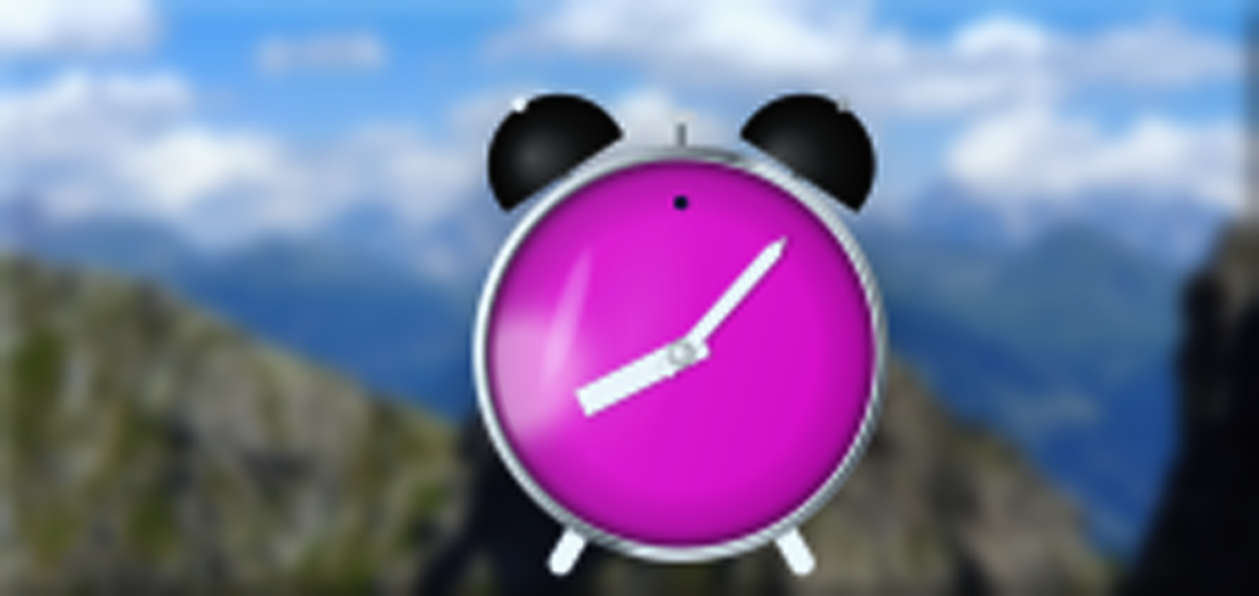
8:07
